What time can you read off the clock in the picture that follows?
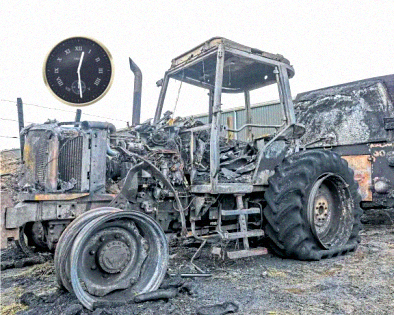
12:29
